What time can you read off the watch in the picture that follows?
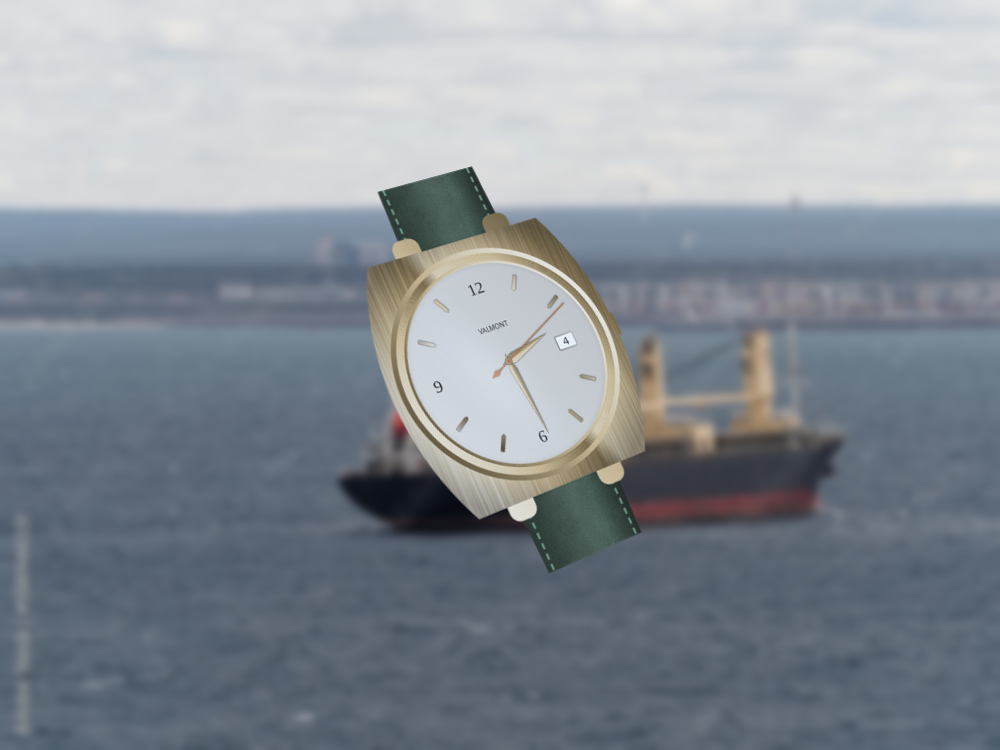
2:29:11
